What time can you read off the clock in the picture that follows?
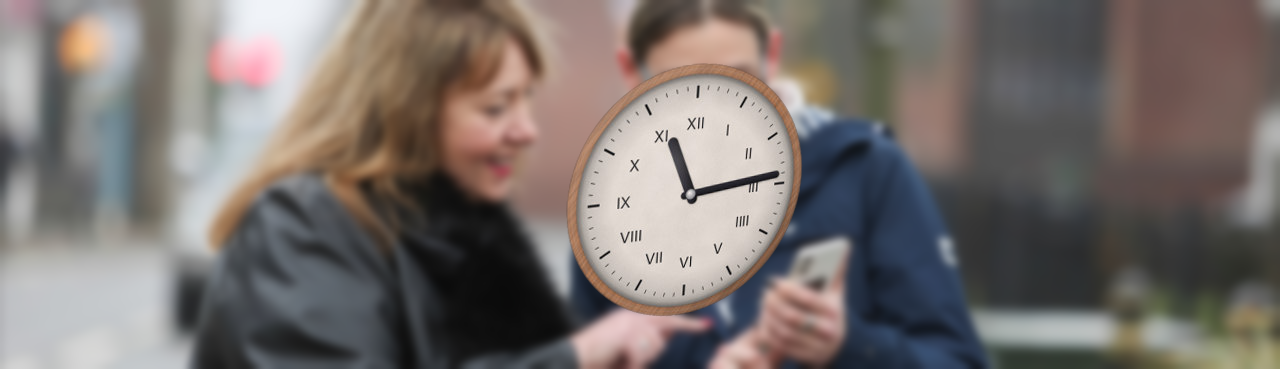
11:14
